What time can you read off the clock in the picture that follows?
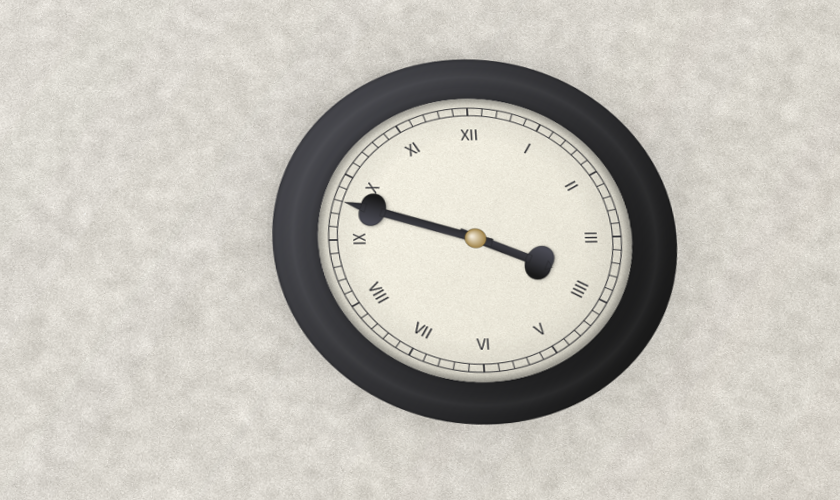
3:48
